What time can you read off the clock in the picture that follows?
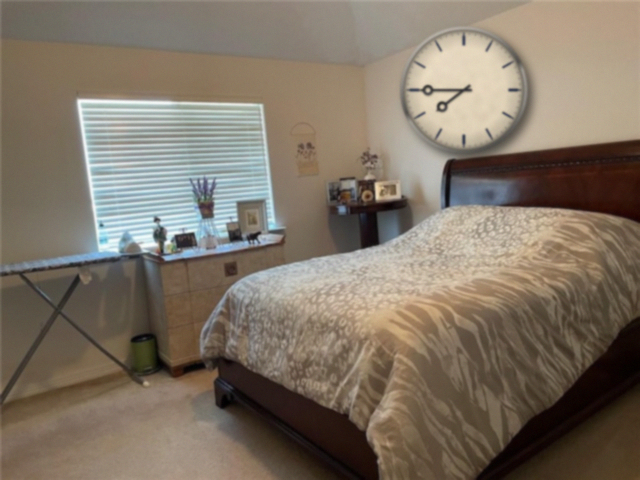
7:45
